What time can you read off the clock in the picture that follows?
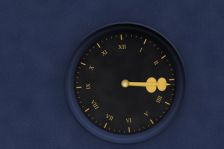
3:16
